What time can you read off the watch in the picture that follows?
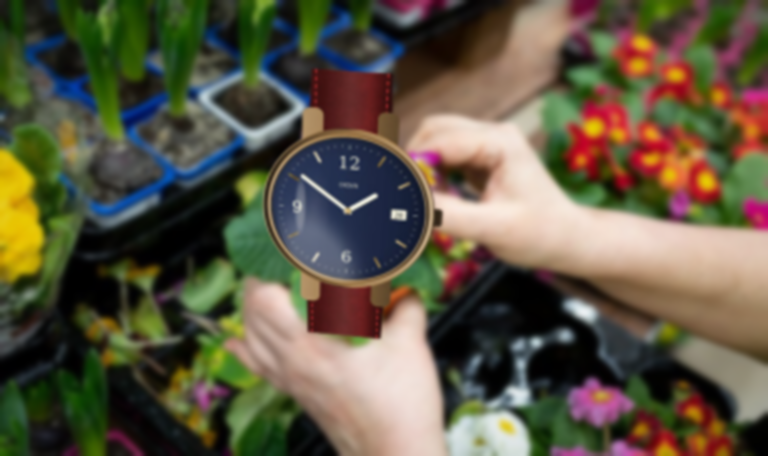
1:51
